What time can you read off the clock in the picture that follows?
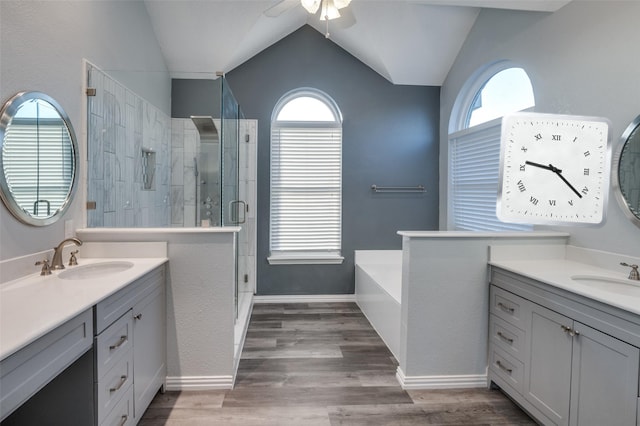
9:22
